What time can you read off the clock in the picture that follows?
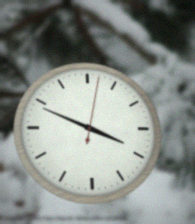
3:49:02
